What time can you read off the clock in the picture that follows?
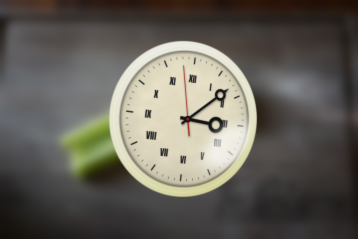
3:07:58
